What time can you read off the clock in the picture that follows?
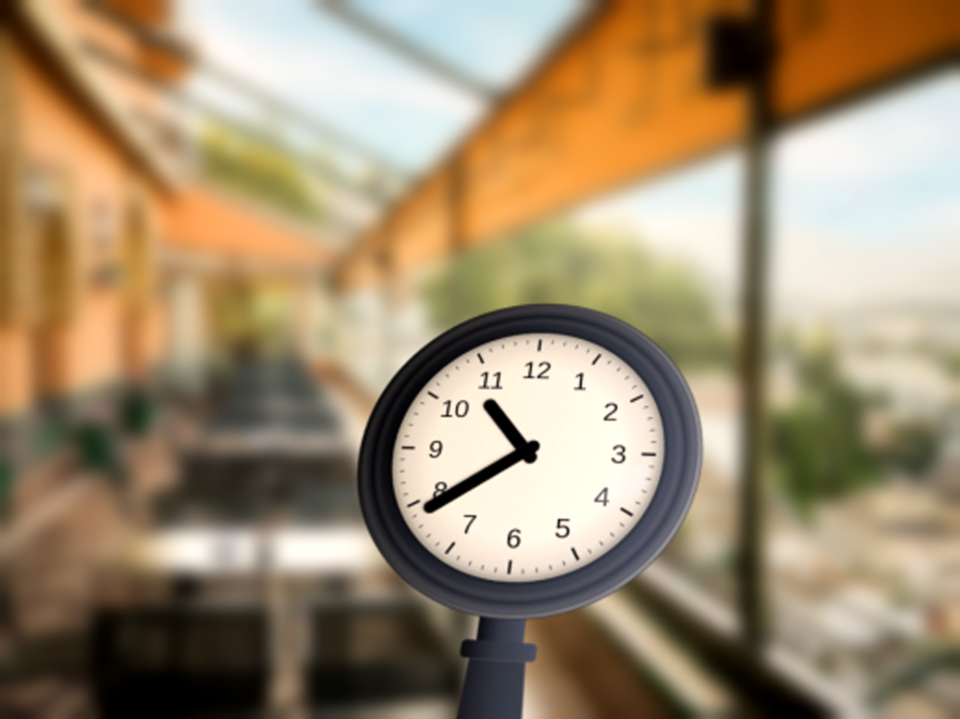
10:39
